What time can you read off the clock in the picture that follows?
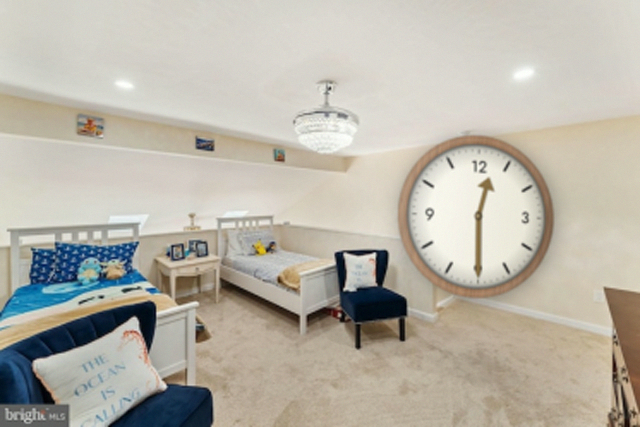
12:30
